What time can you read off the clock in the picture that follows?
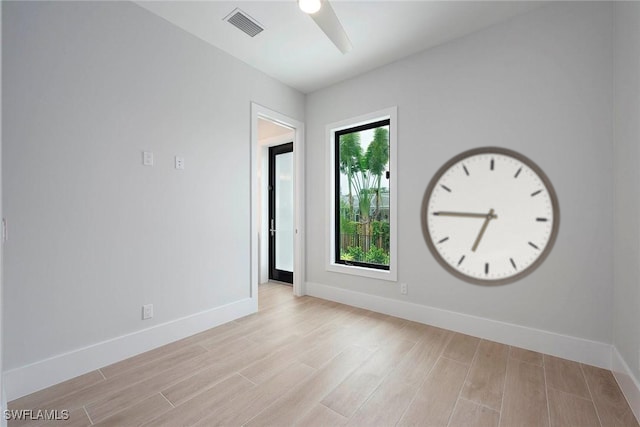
6:45
